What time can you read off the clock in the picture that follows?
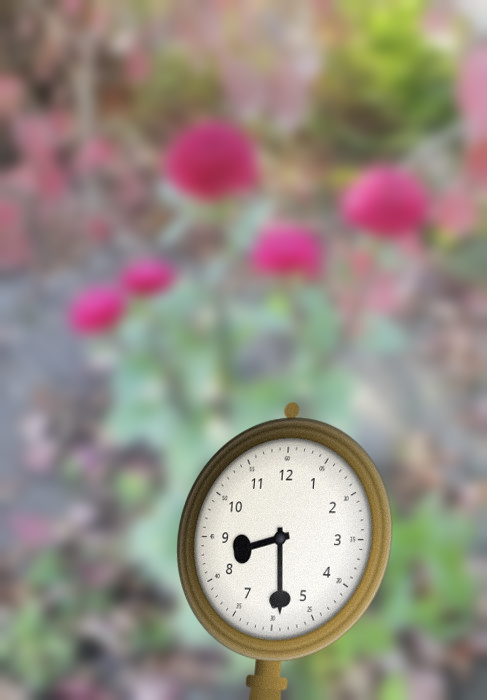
8:29
